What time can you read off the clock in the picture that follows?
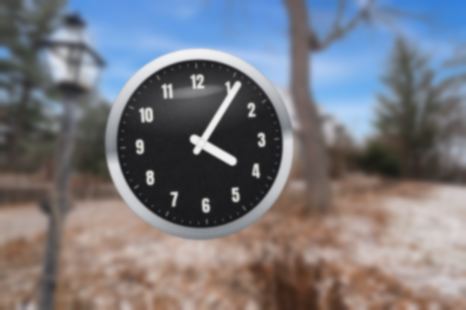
4:06
